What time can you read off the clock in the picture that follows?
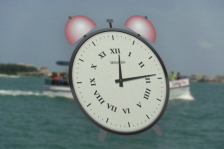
12:14
